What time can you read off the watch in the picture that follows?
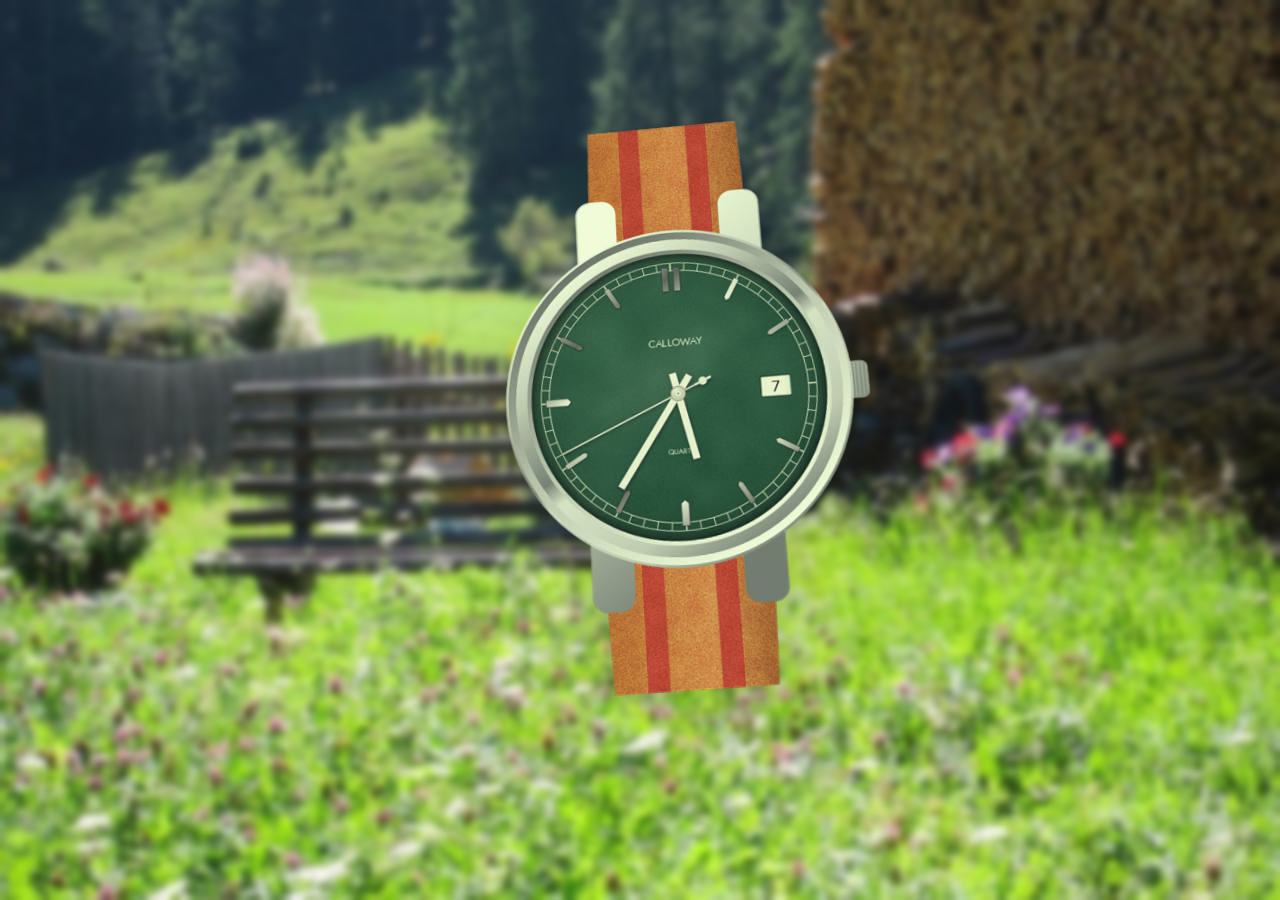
5:35:41
